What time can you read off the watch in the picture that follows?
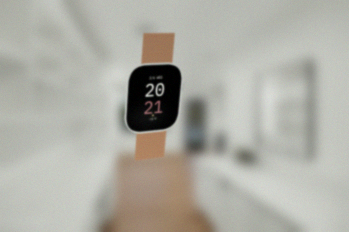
20:21
